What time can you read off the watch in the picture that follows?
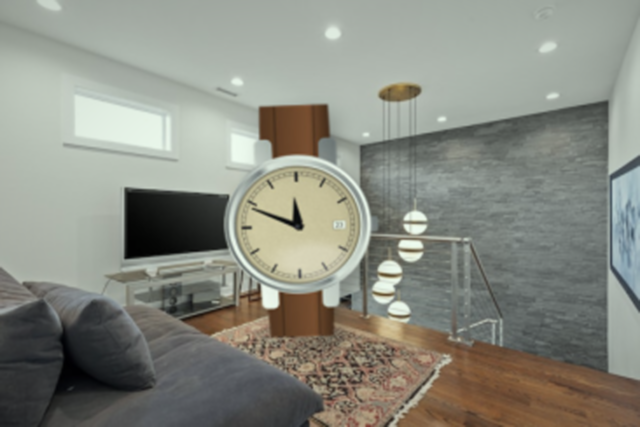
11:49
